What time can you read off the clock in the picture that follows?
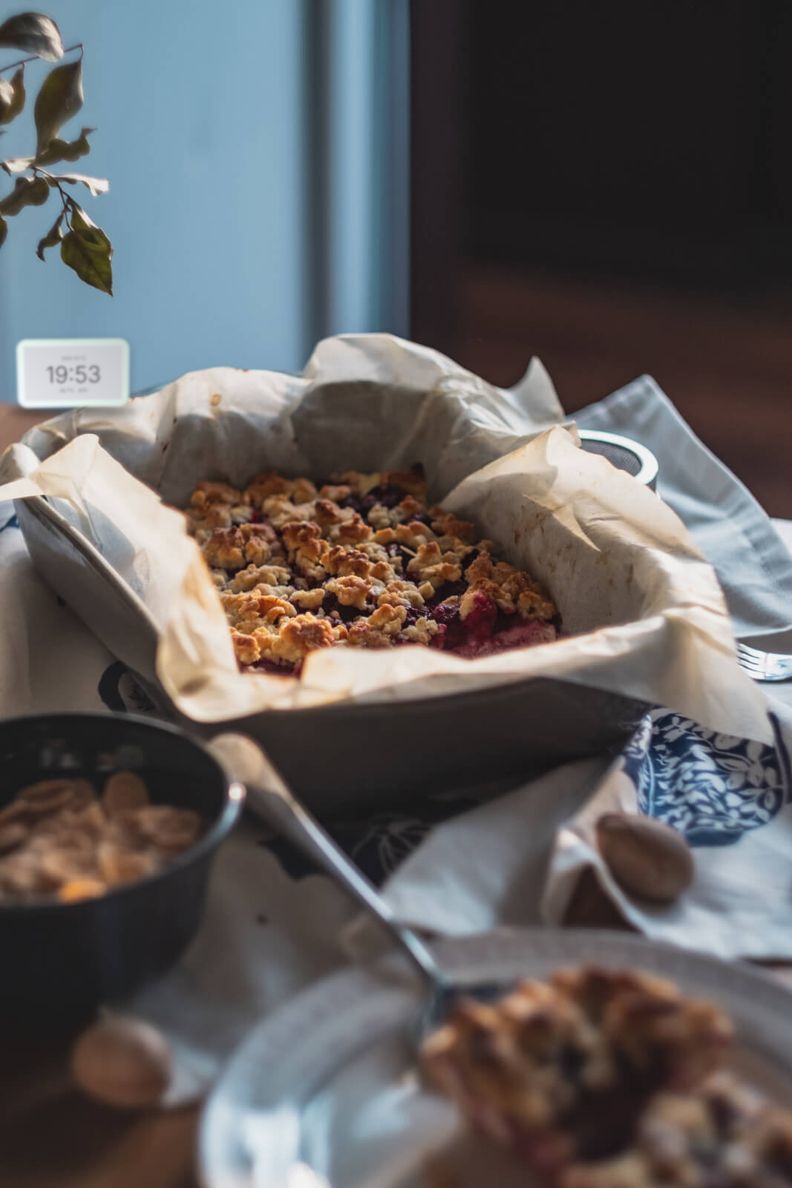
19:53
